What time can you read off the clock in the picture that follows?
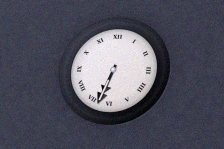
6:33
